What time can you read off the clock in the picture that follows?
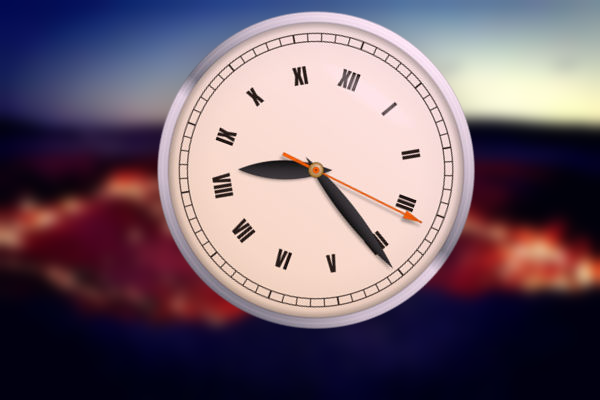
8:20:16
